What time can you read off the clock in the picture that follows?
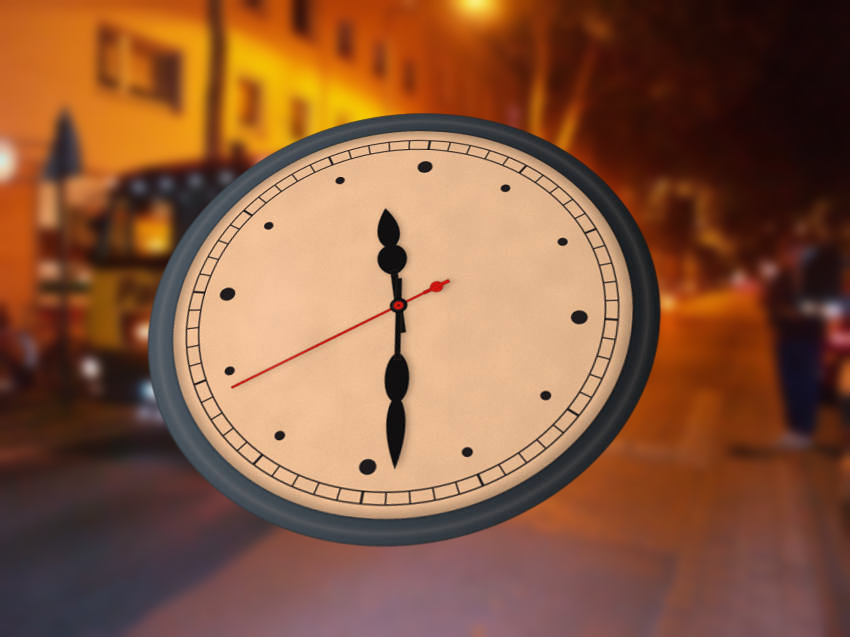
11:28:39
